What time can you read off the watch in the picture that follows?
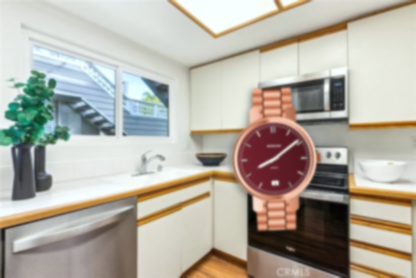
8:09
